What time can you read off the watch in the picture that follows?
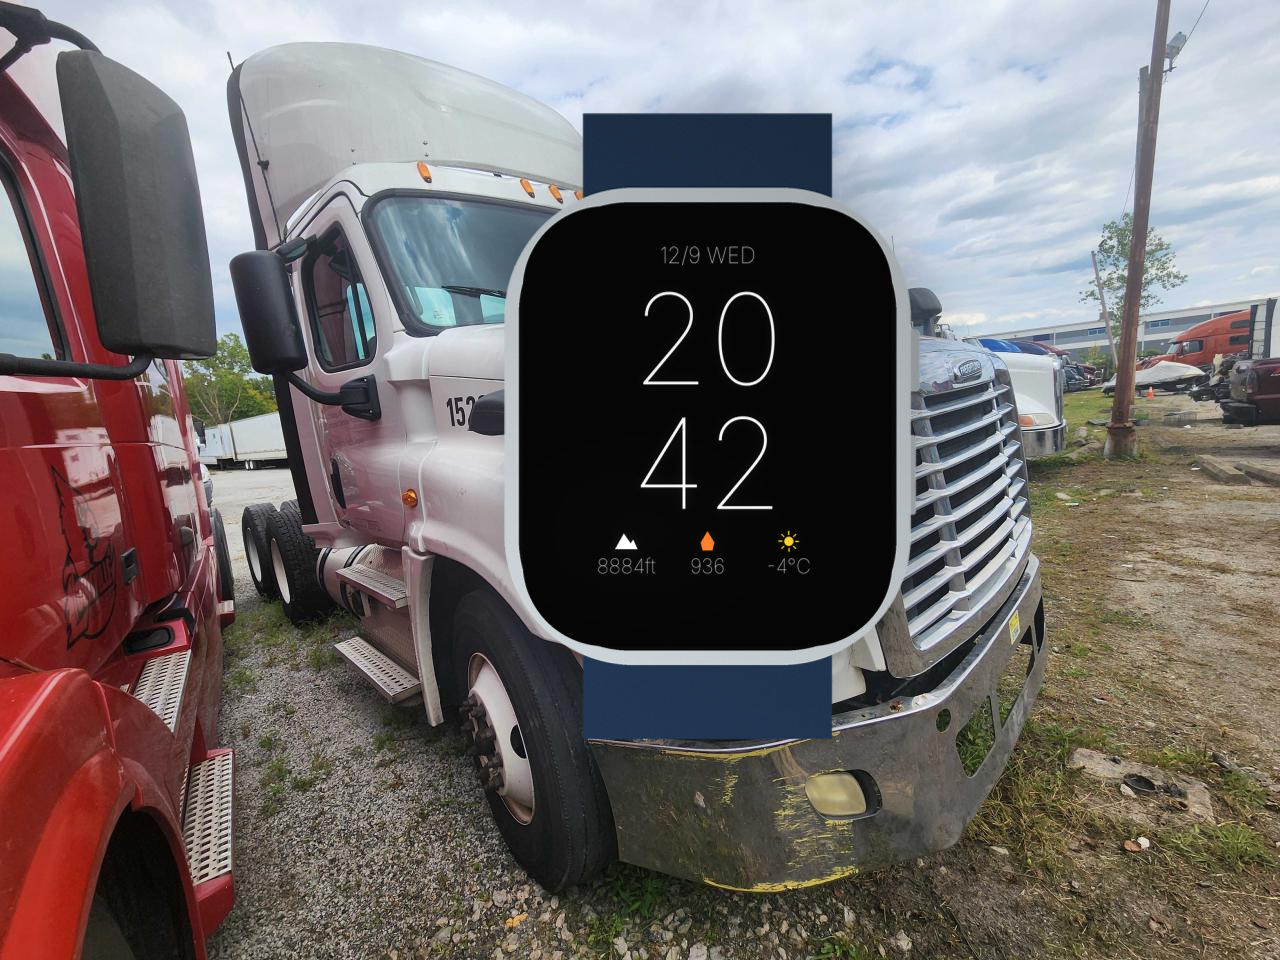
20:42
